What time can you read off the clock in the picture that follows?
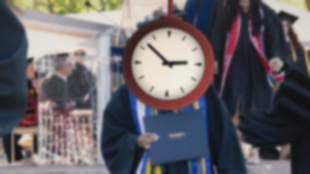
2:52
